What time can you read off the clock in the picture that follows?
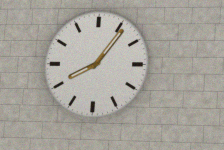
8:06
